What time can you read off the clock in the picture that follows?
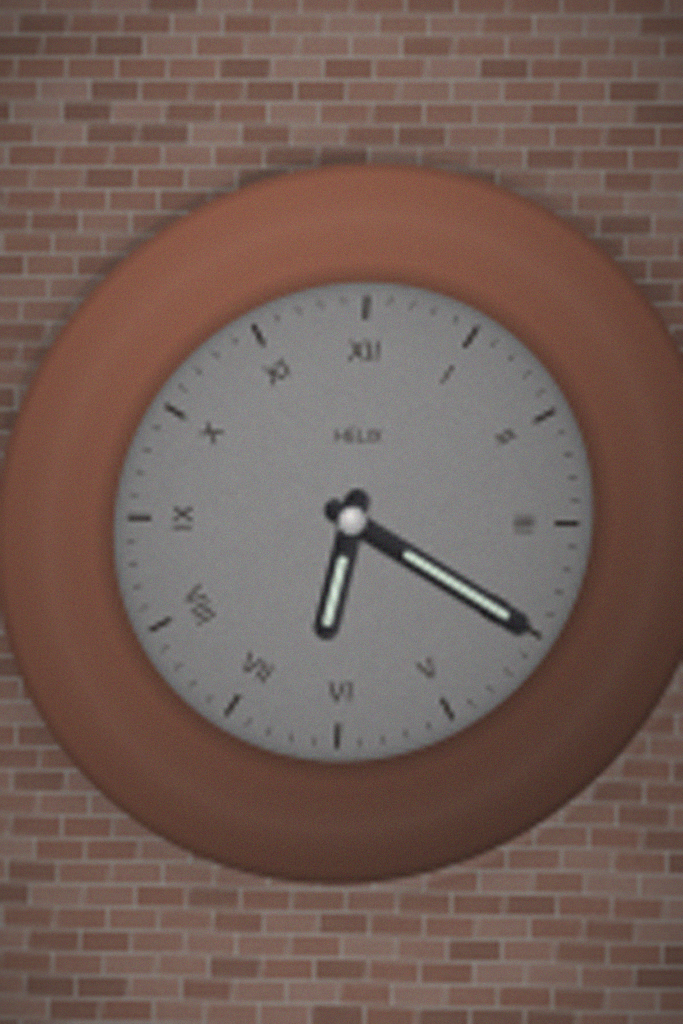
6:20
